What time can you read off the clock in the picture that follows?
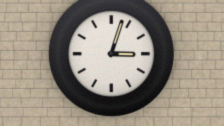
3:03
